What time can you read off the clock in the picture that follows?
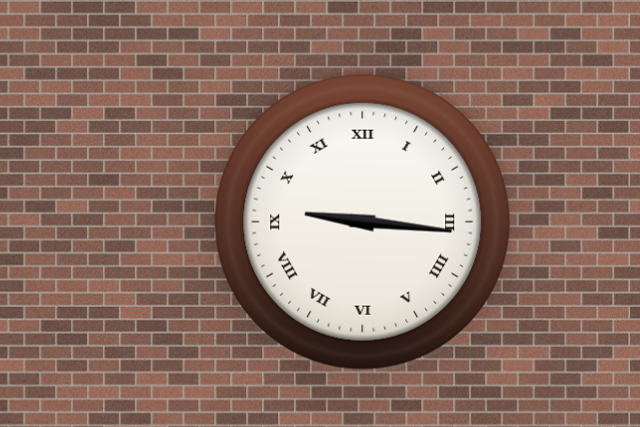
9:16
